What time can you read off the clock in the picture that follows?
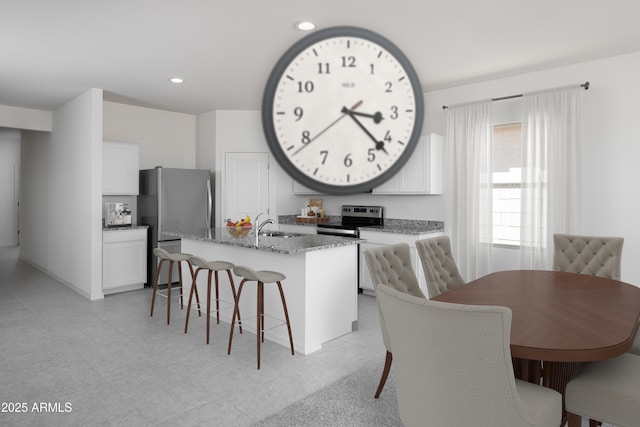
3:22:39
